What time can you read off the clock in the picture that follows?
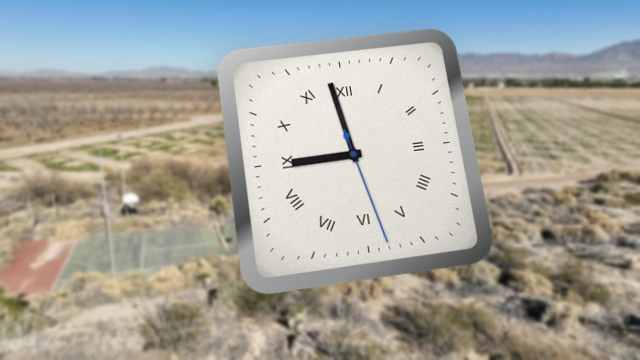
8:58:28
